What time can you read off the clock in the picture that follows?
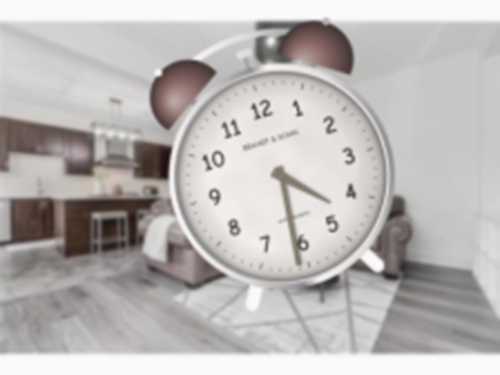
4:31
